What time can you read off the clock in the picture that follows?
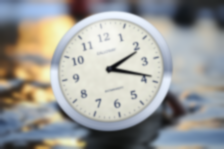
2:19
